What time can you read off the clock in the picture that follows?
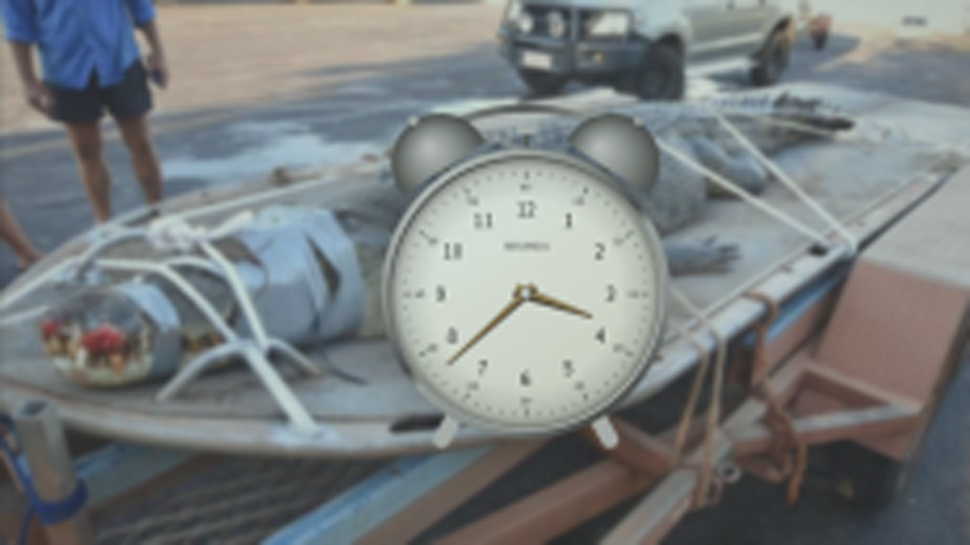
3:38
